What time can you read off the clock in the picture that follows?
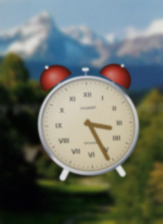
3:26
